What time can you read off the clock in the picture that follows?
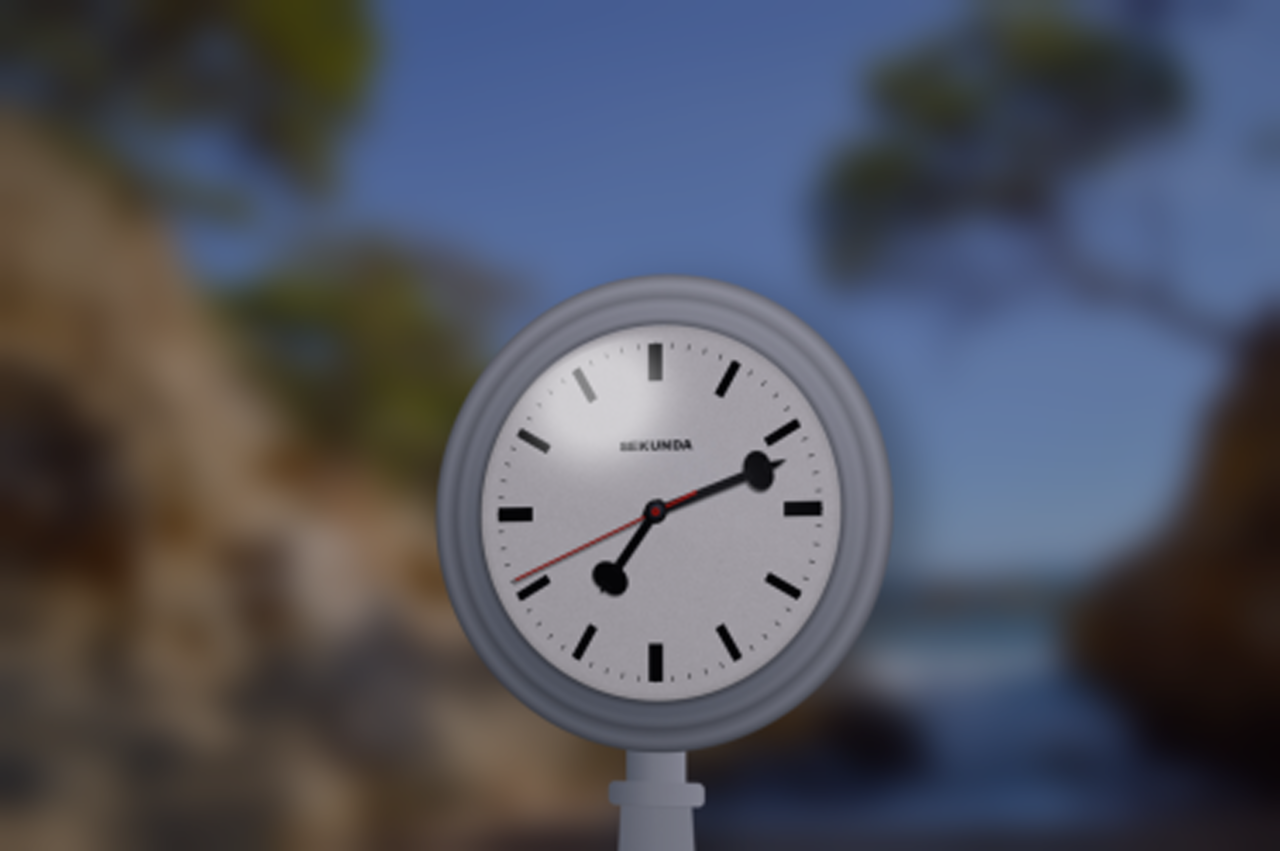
7:11:41
